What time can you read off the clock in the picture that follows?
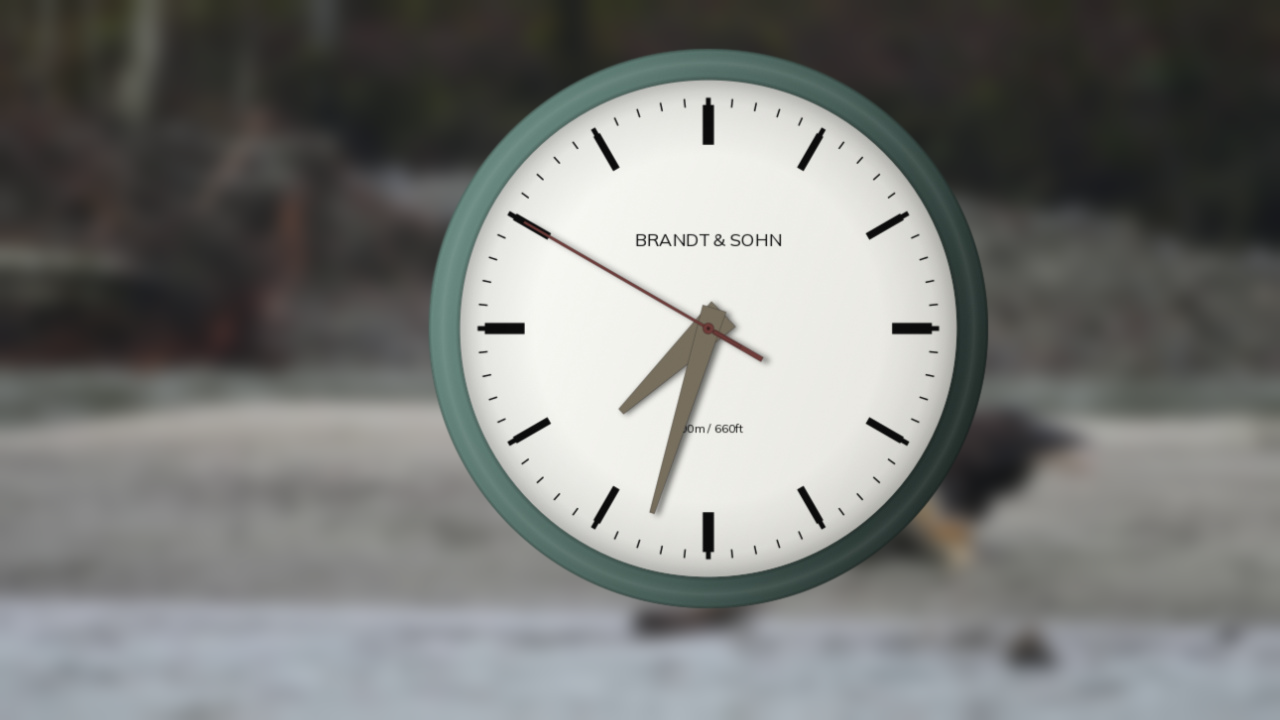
7:32:50
